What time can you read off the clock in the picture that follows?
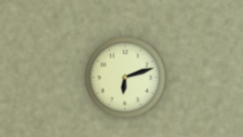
6:12
